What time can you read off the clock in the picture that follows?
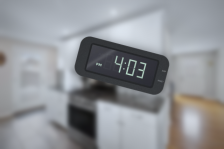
4:03
